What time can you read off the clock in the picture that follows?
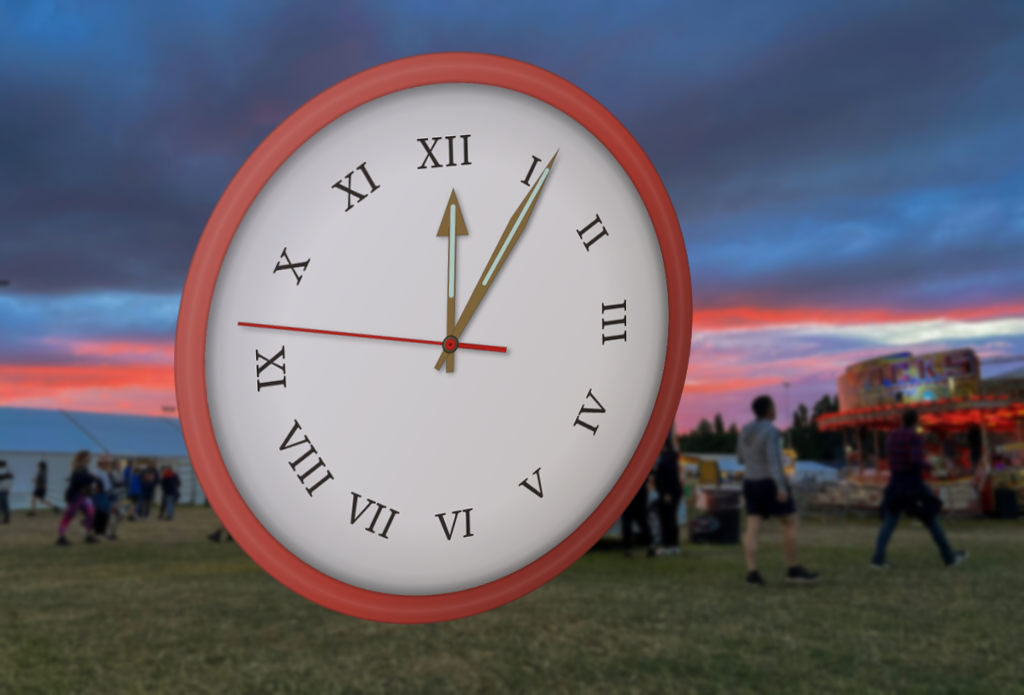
12:05:47
